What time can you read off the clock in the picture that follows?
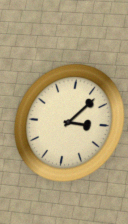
3:07
